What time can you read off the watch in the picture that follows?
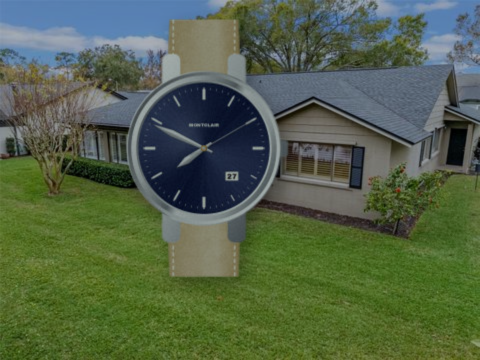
7:49:10
